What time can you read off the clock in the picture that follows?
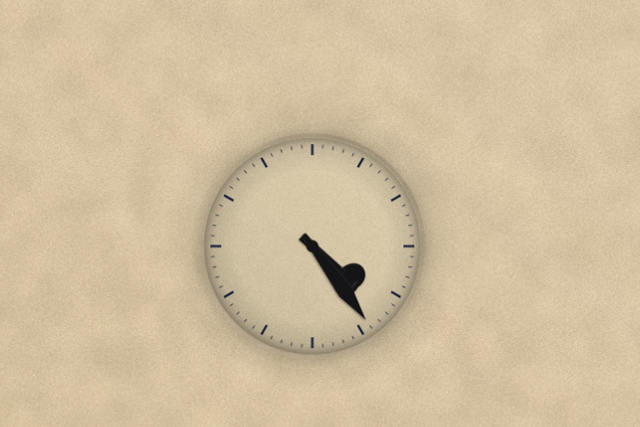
4:24
